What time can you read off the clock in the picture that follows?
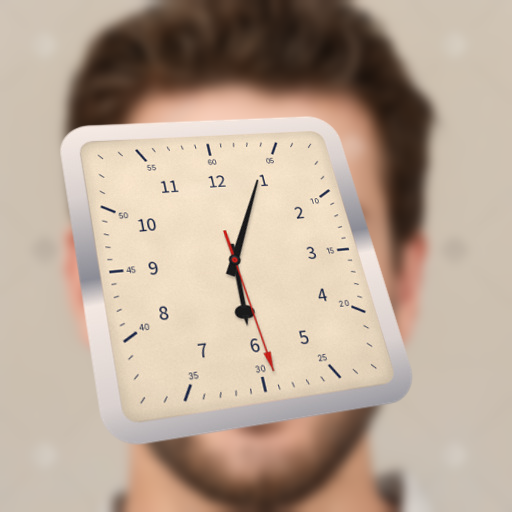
6:04:29
